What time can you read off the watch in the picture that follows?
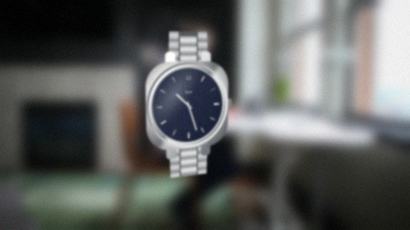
10:27
